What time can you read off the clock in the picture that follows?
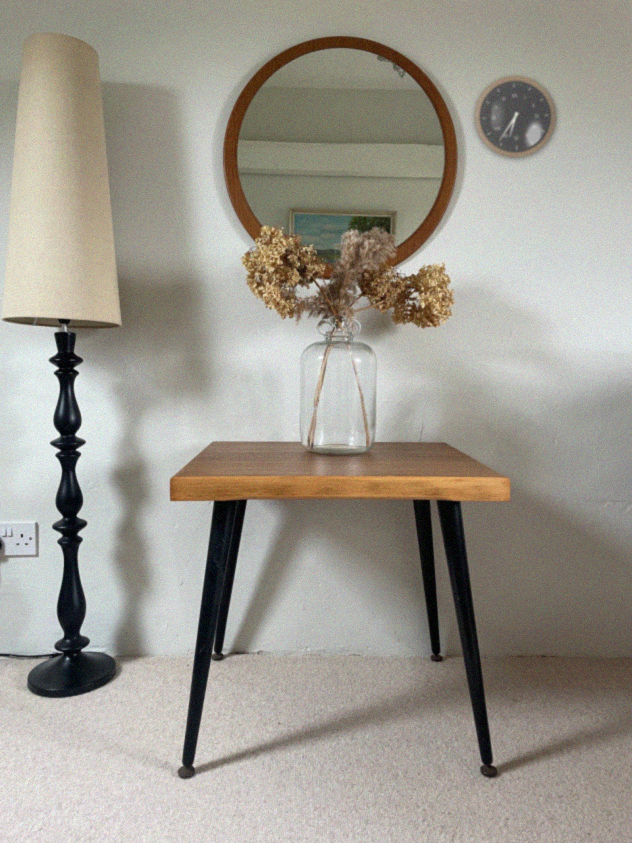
6:36
